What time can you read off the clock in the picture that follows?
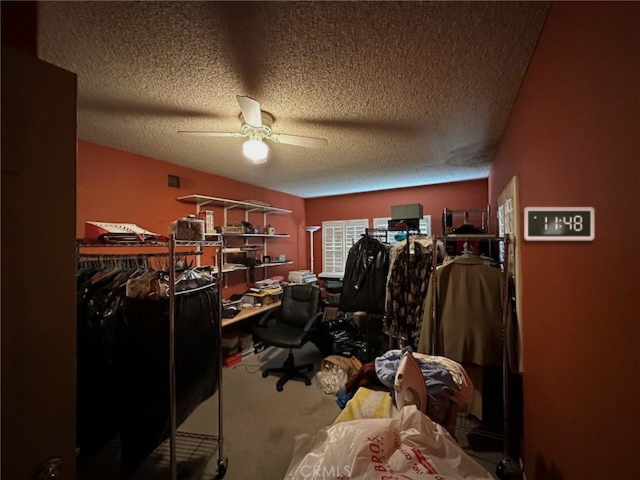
11:48
